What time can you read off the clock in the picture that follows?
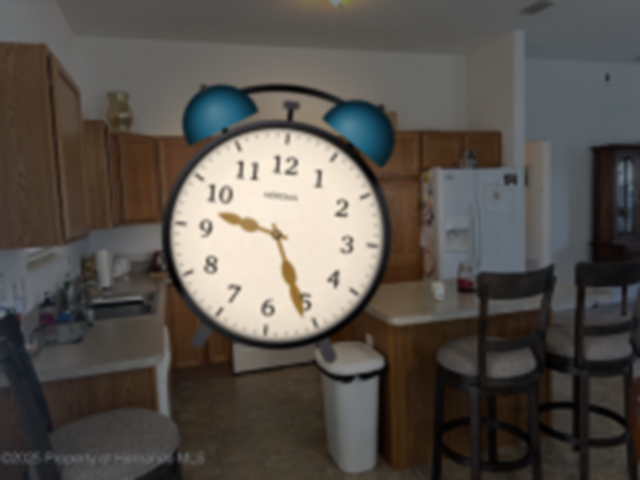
9:26
